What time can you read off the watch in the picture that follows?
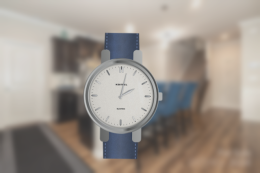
2:02
